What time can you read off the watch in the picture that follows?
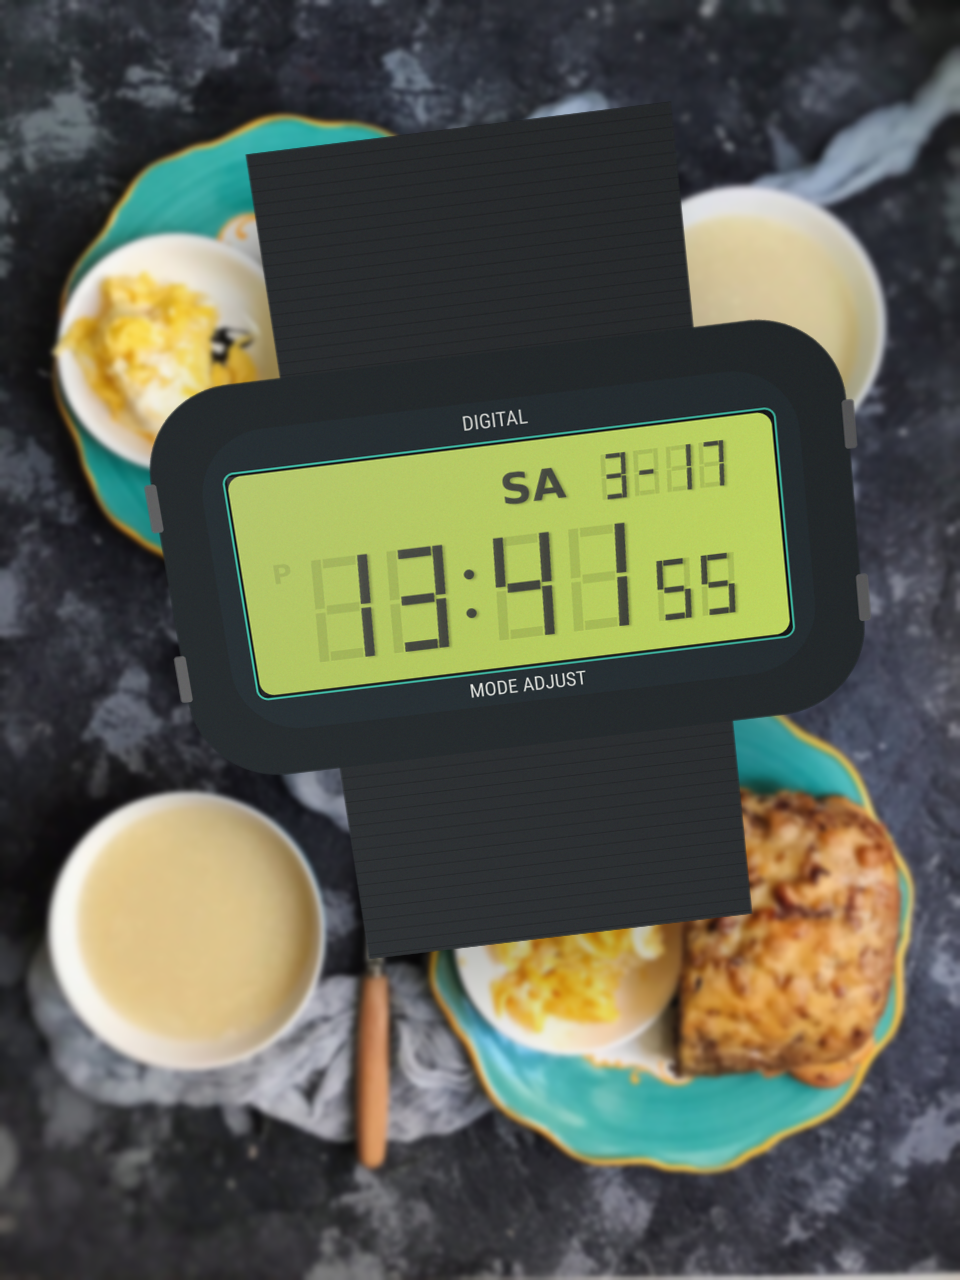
13:41:55
